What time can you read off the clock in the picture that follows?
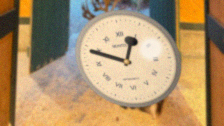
12:49
